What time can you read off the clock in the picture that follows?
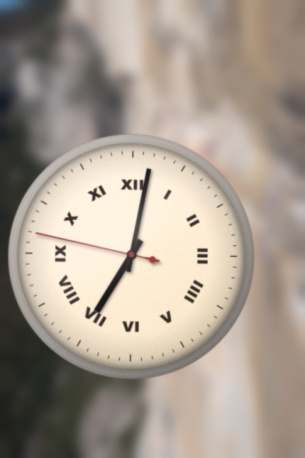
7:01:47
